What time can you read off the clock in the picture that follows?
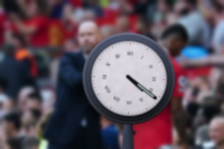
4:21
